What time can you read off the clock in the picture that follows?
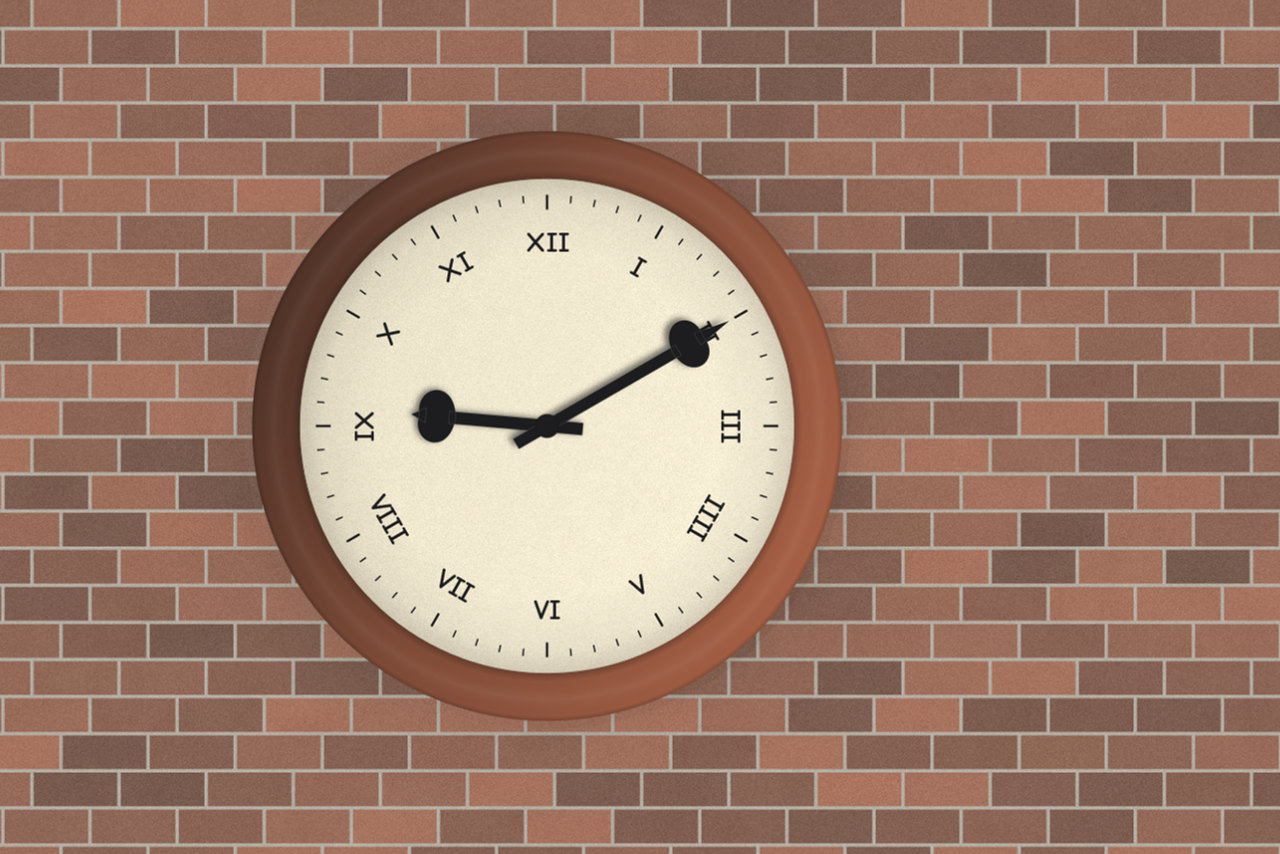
9:10
